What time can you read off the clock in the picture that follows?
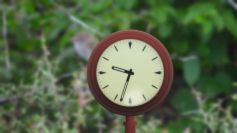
9:33
